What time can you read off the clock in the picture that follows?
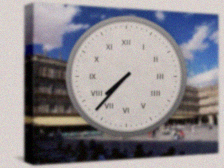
7:37
